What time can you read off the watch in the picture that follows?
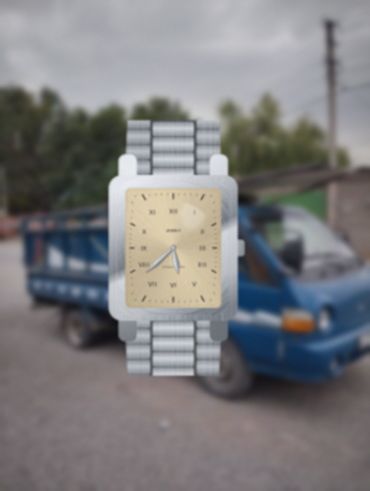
5:38
